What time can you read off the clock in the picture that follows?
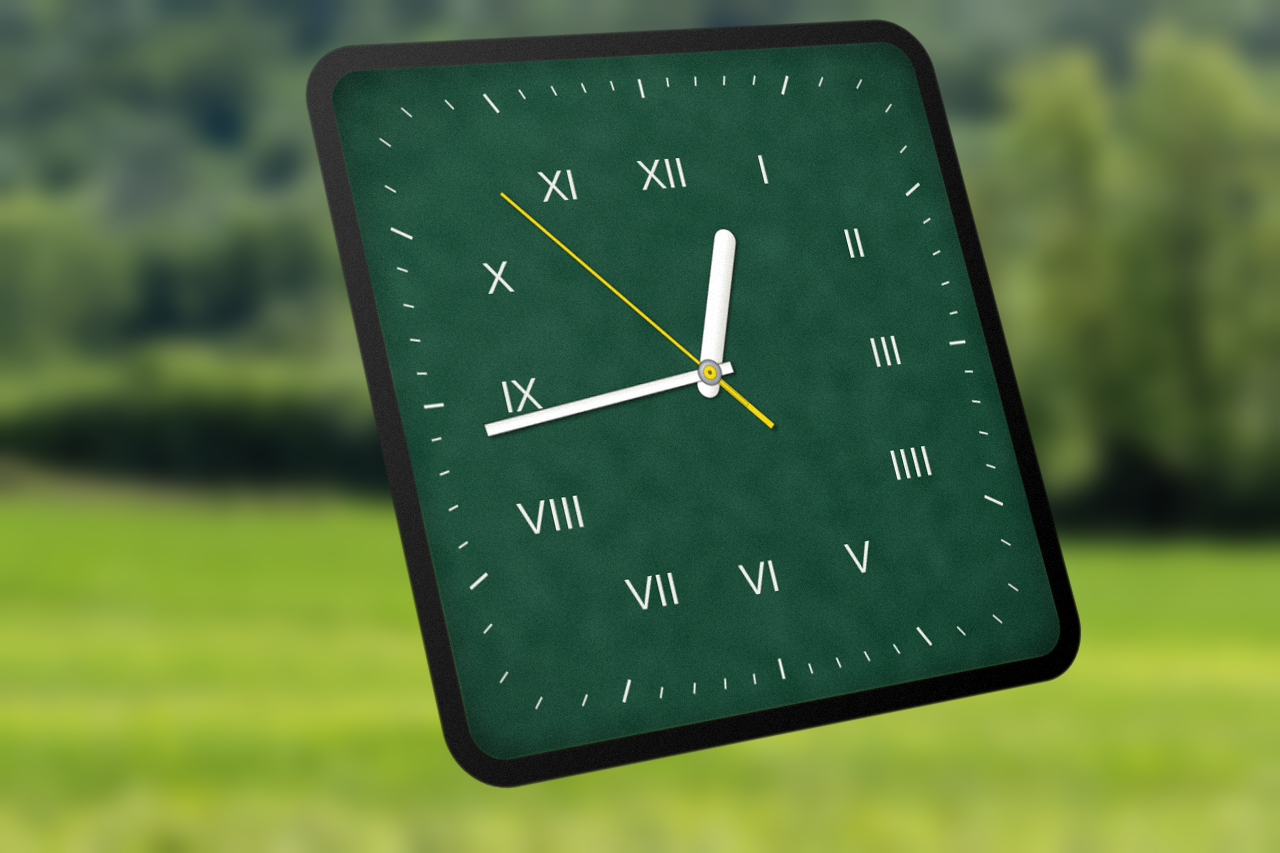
12:43:53
